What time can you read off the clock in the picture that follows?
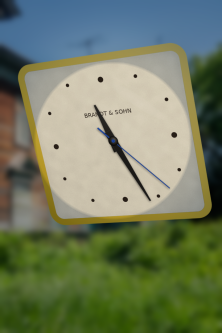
11:26:23
